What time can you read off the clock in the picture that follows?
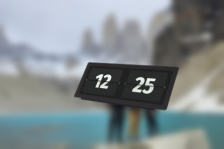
12:25
